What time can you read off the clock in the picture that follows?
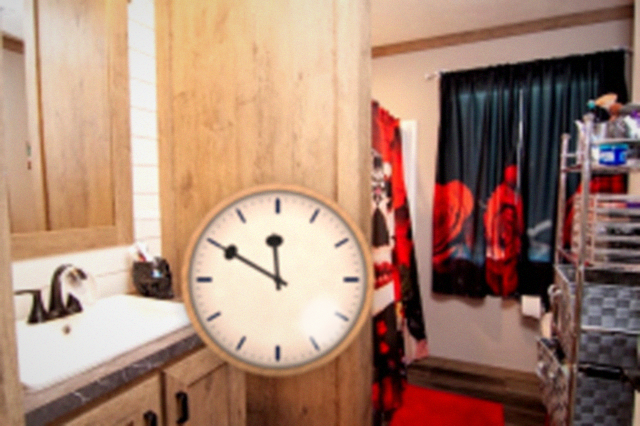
11:50
